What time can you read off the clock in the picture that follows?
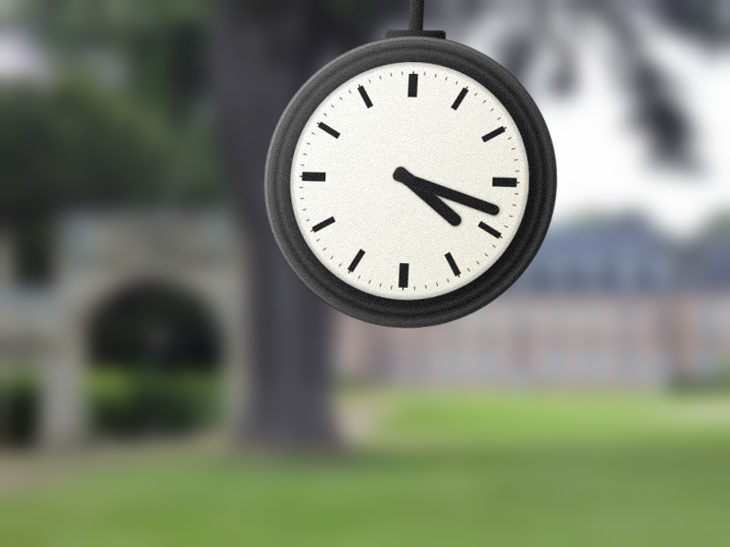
4:18
